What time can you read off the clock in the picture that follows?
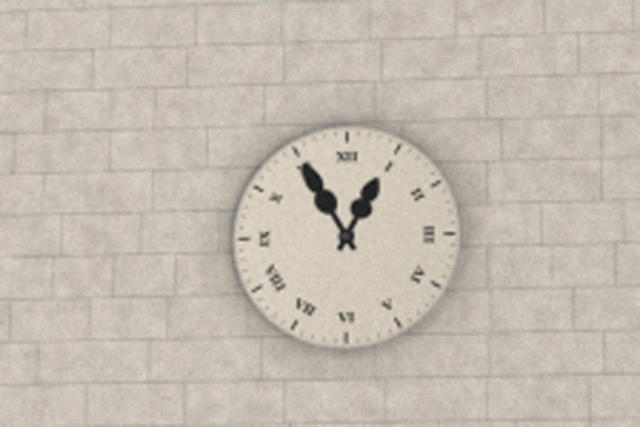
12:55
